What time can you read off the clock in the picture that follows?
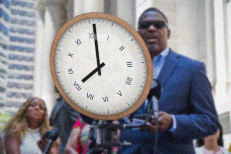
8:01
